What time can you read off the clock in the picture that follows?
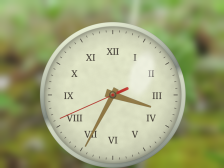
3:34:41
